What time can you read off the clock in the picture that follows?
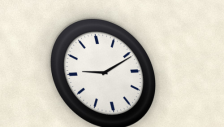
9:11
